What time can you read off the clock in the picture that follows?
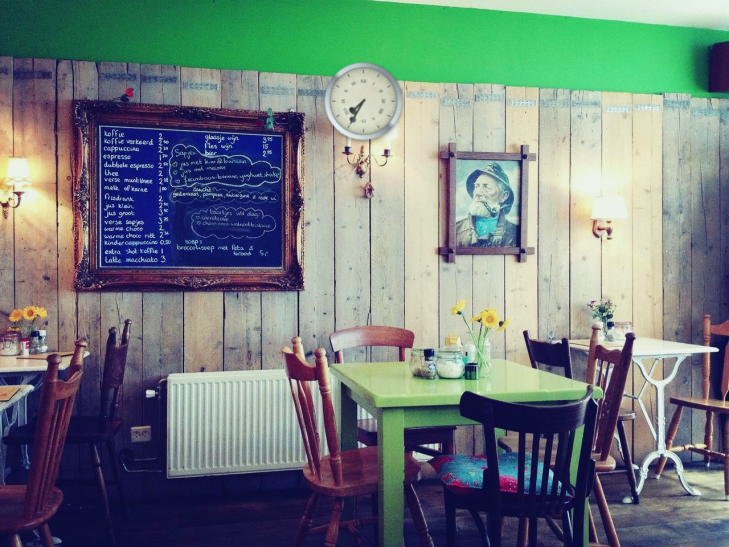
7:35
